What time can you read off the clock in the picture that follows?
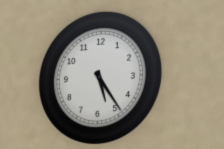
5:24
